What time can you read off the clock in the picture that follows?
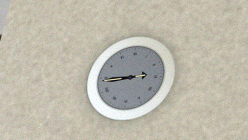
2:44
